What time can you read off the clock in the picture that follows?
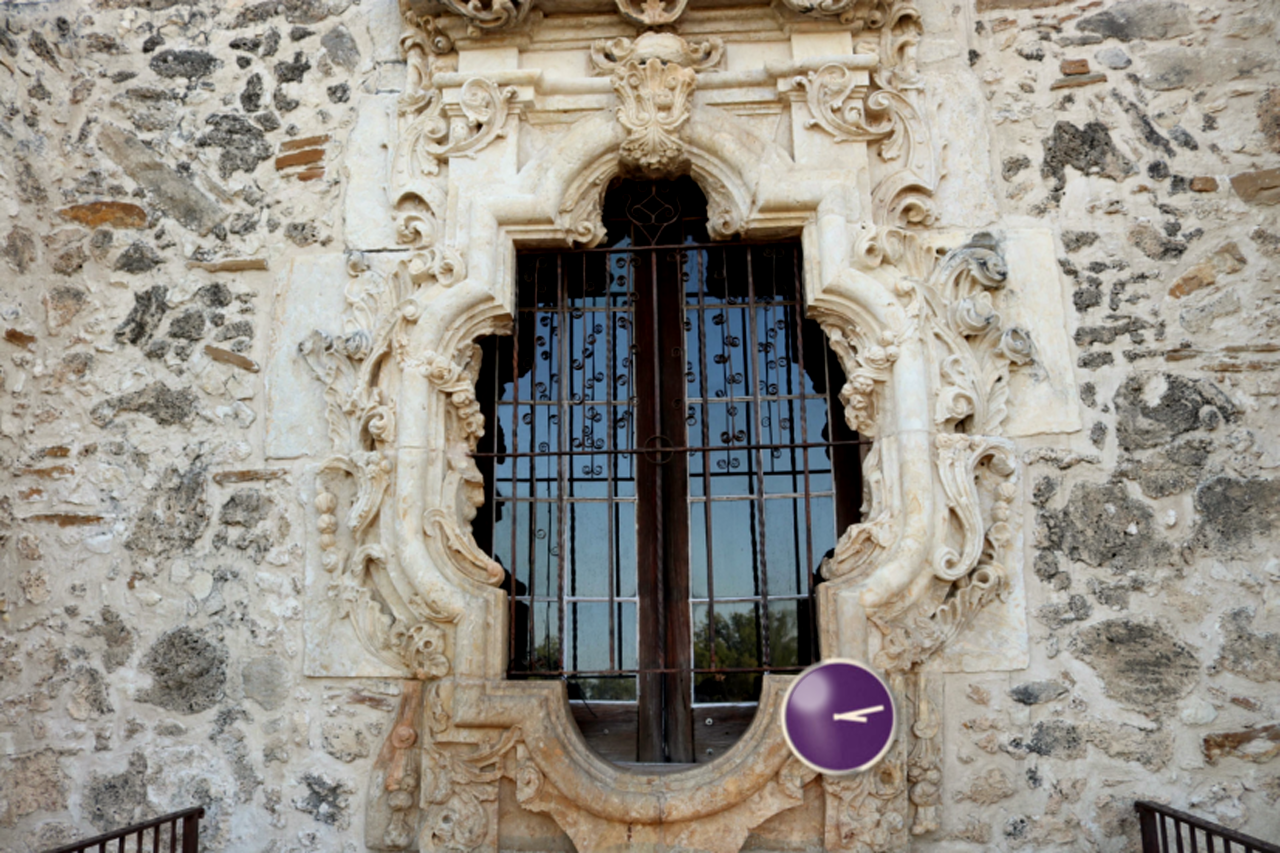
3:13
